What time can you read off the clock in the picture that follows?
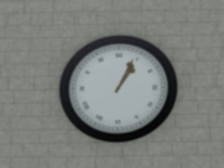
1:04
